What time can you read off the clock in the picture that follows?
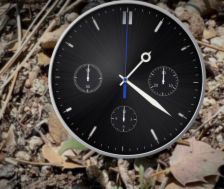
1:21
